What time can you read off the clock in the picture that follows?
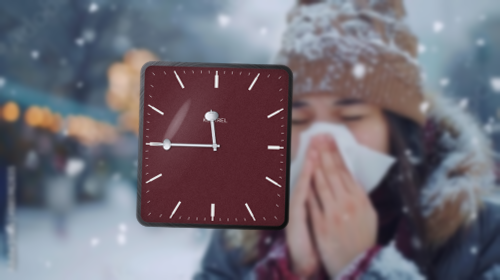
11:45
